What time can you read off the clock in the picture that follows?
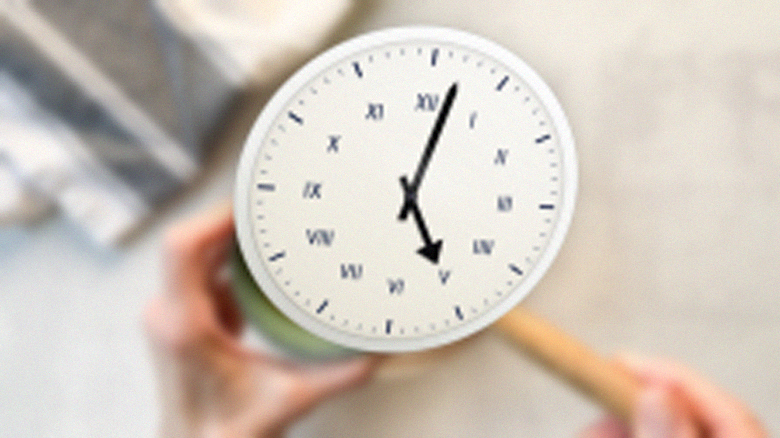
5:02
